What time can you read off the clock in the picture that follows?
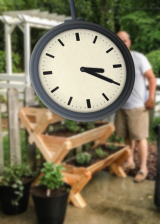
3:20
